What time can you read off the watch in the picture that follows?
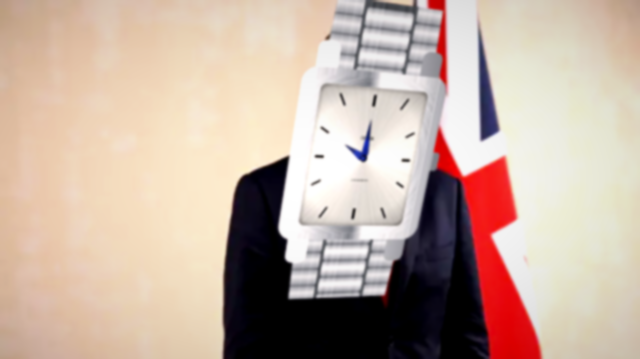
10:00
